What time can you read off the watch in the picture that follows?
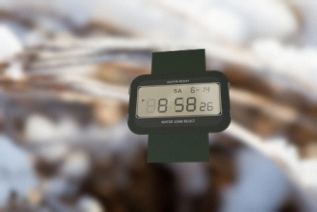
8:58:26
